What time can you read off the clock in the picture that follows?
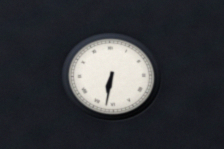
6:32
